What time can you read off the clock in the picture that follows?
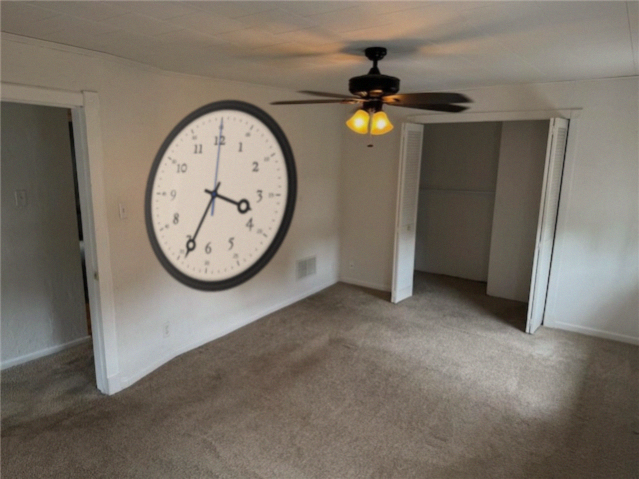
3:34:00
